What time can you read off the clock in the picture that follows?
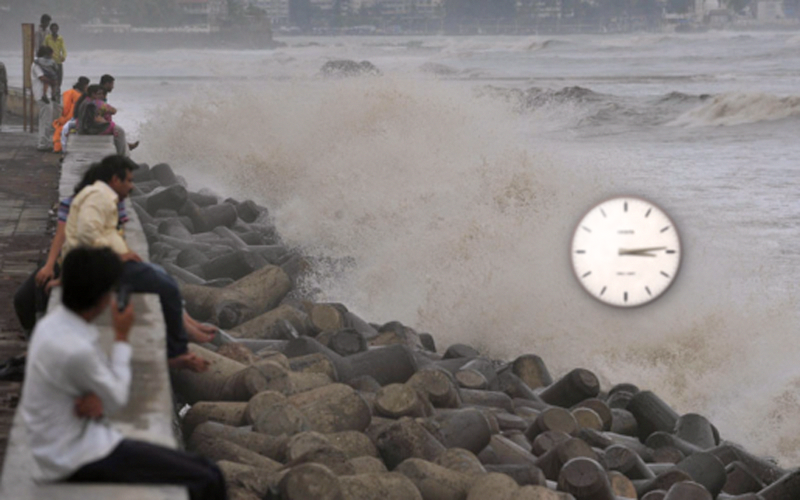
3:14
